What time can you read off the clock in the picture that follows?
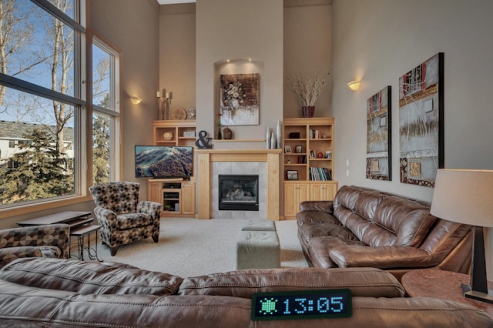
13:05
